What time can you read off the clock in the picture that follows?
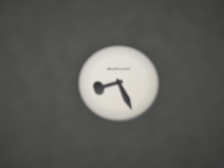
8:26
